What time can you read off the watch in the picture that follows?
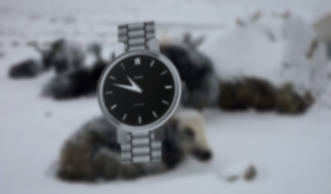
10:48
